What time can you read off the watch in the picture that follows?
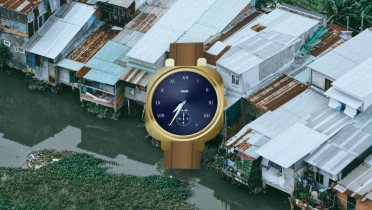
7:35
